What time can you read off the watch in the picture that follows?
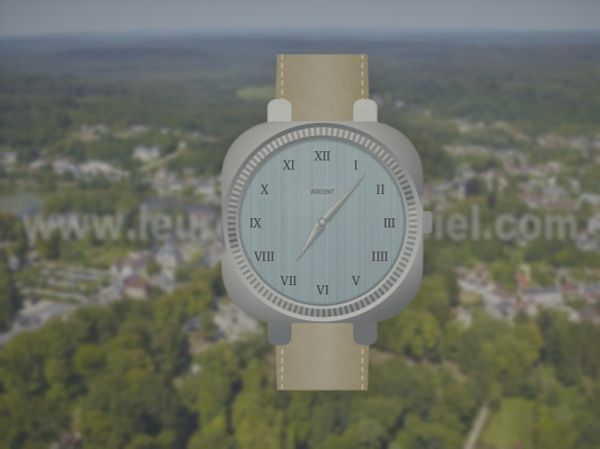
7:07
